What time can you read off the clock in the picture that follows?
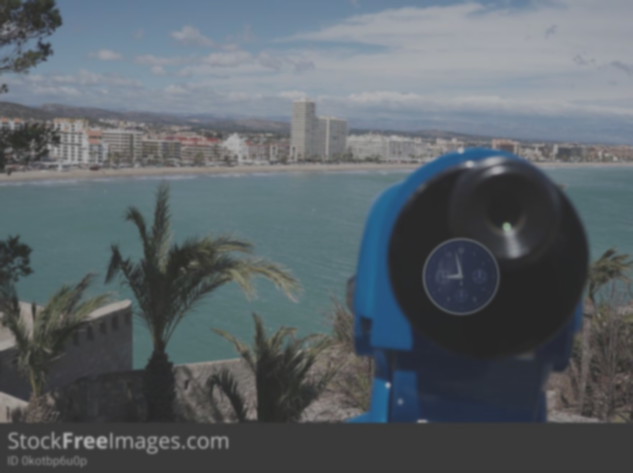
8:58
